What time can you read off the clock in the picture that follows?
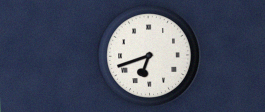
6:42
